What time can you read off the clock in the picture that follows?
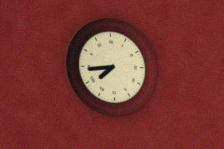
7:44
